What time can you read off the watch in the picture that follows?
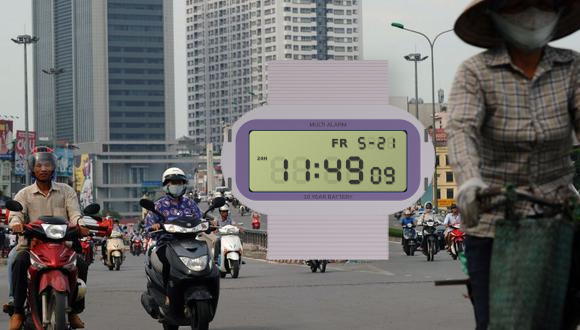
11:49:09
